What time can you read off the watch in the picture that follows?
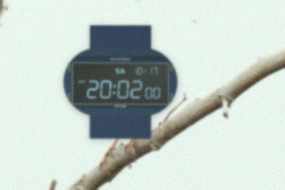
20:02:00
